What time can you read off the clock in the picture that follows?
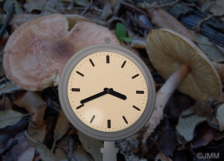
3:41
